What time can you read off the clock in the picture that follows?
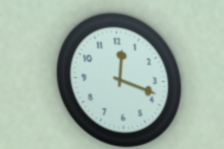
12:18
